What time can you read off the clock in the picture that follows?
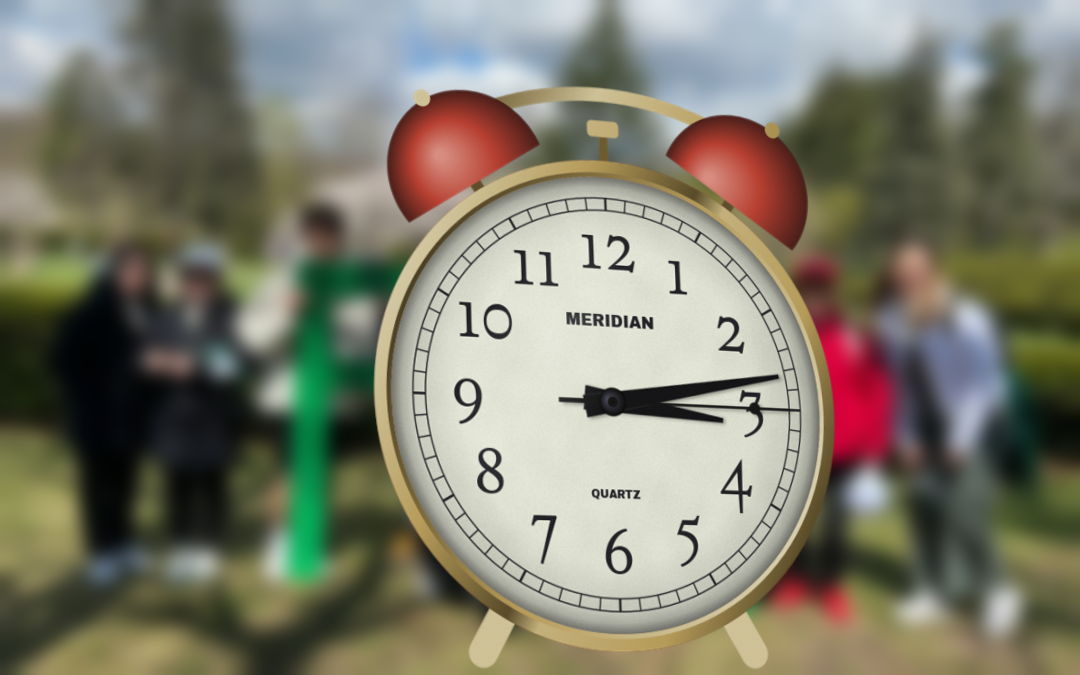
3:13:15
